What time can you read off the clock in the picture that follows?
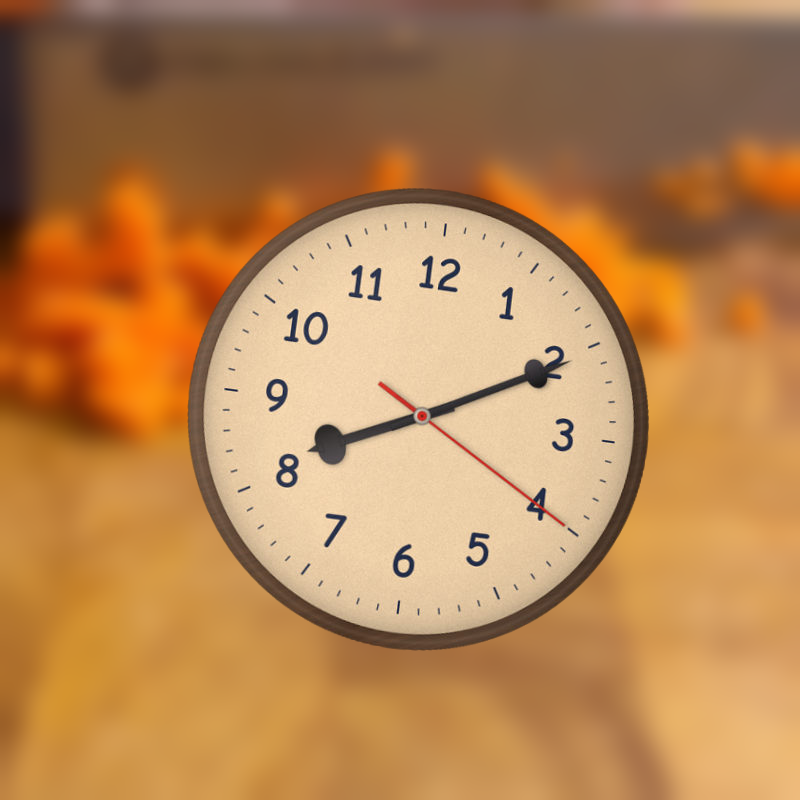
8:10:20
